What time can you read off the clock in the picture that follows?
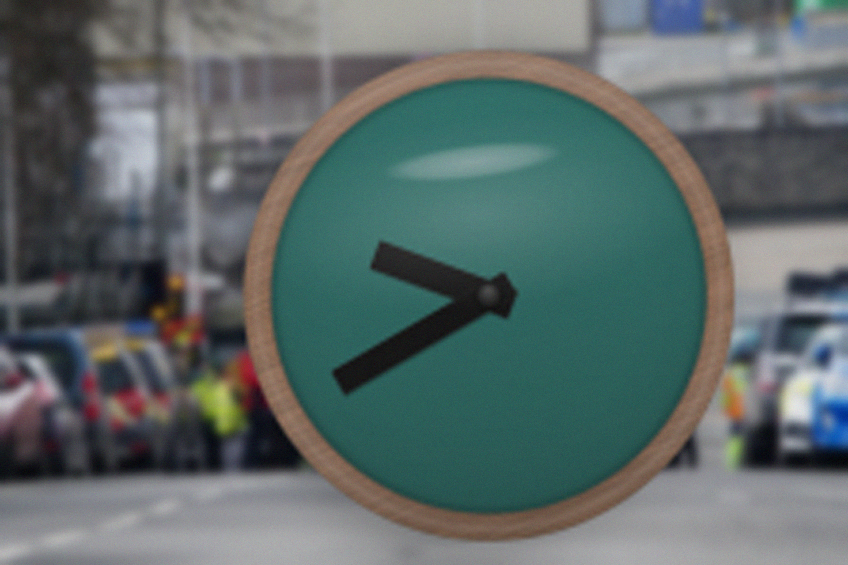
9:40
